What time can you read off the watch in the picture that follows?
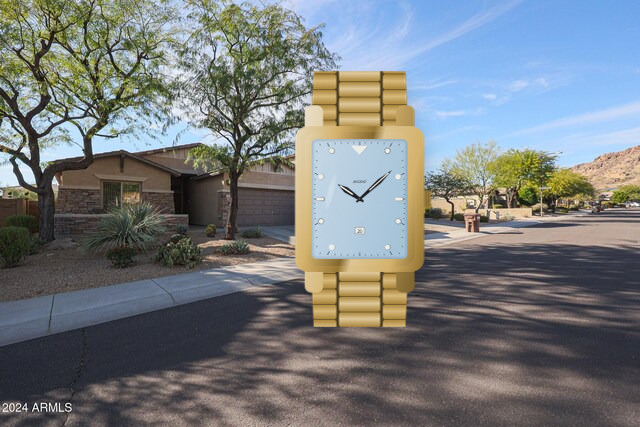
10:08
